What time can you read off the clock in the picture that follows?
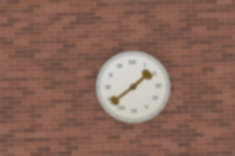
1:39
